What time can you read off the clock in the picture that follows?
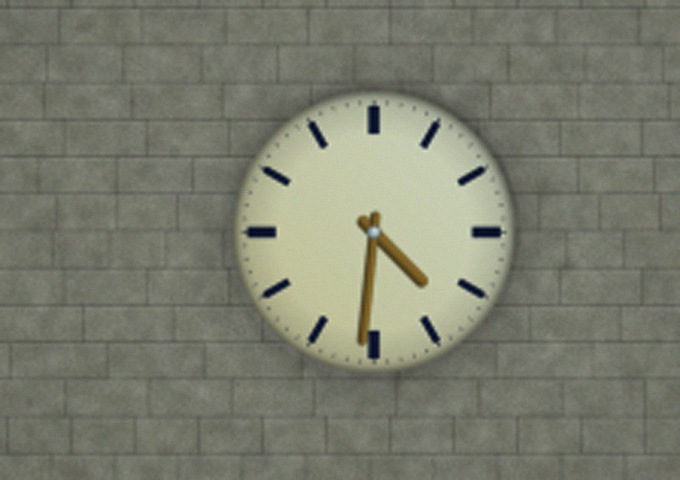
4:31
